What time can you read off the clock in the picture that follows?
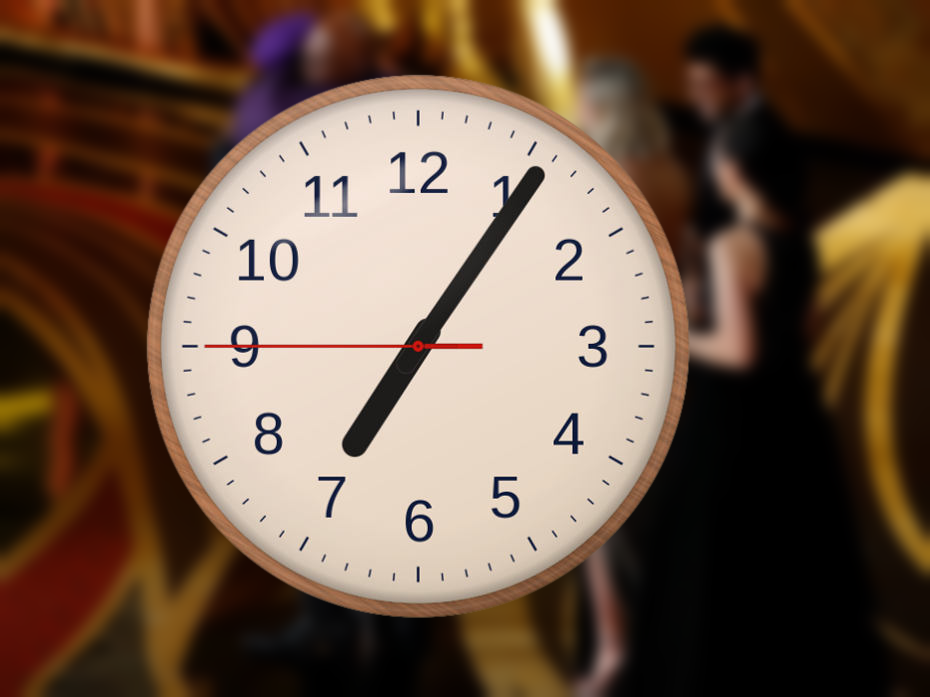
7:05:45
